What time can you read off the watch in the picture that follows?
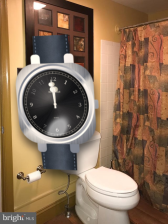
11:59
